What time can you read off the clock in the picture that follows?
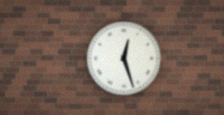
12:27
